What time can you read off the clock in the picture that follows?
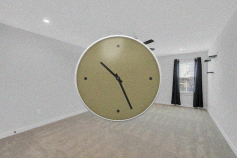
10:26
